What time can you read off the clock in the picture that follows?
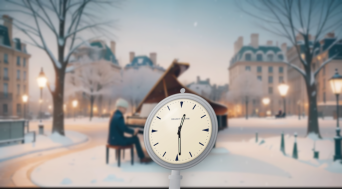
12:29
